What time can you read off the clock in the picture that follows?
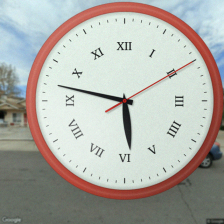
5:47:10
